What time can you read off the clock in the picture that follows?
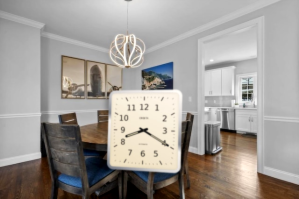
8:20
